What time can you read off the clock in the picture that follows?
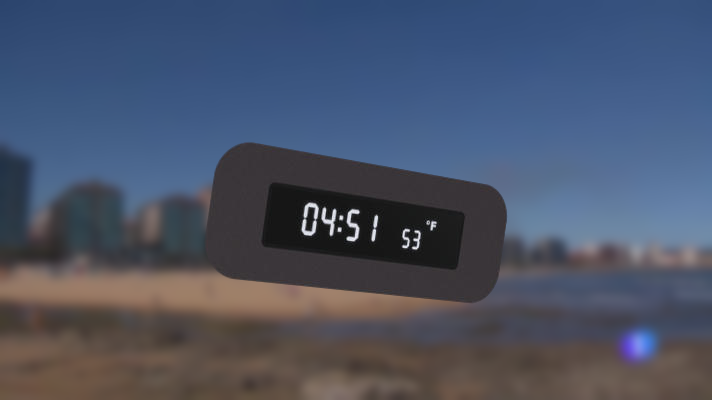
4:51
